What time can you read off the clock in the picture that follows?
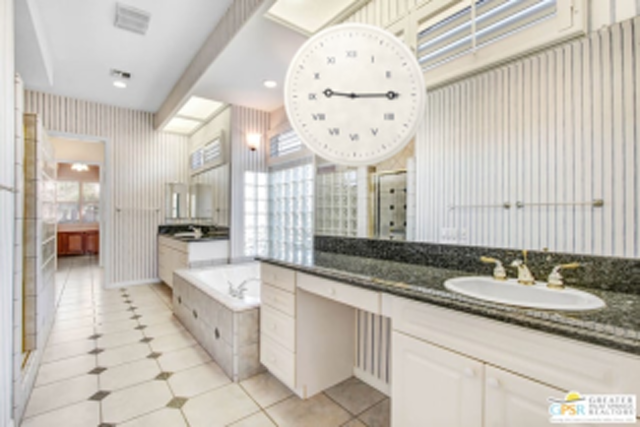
9:15
